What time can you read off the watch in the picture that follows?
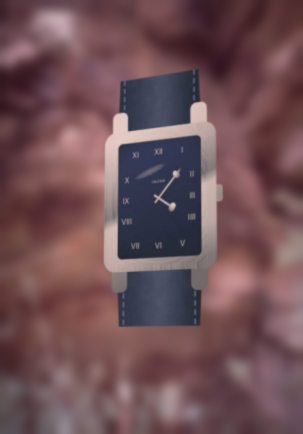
4:07
